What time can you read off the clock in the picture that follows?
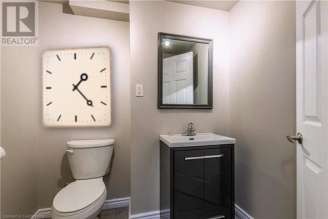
1:23
